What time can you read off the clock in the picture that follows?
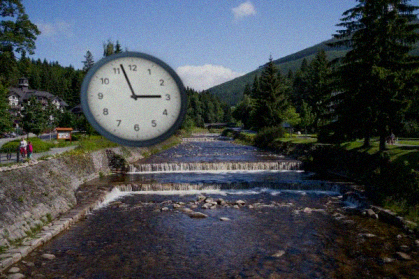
2:57
